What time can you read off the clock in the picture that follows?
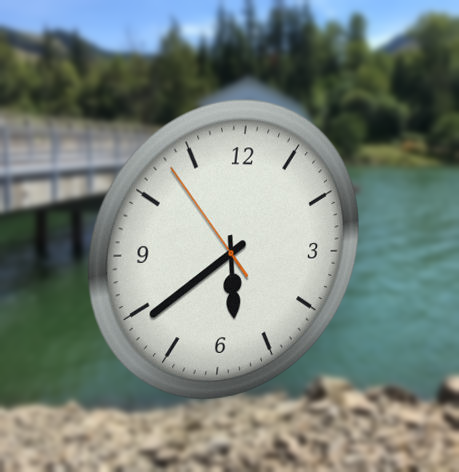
5:38:53
